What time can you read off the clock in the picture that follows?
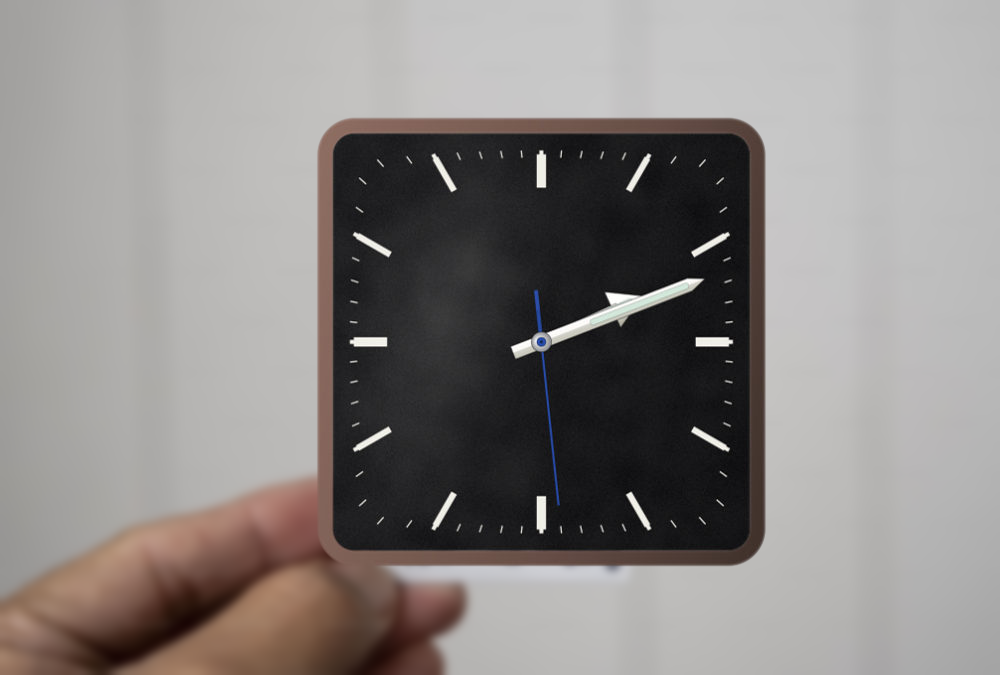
2:11:29
